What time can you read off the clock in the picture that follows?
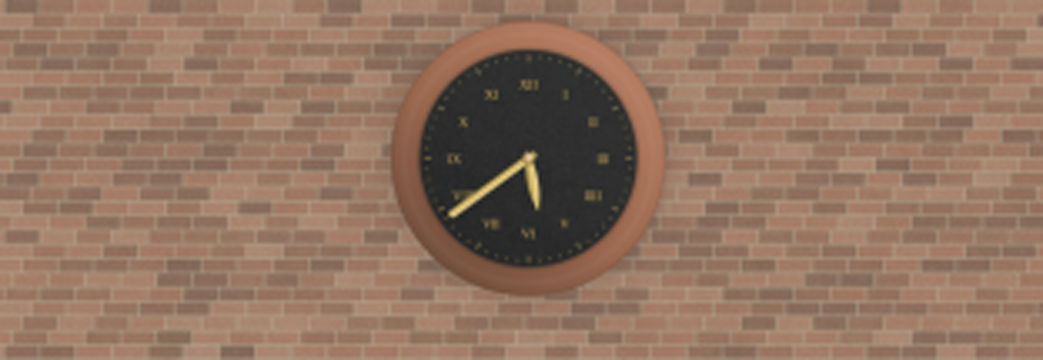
5:39
